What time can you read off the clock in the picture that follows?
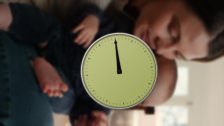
12:00
